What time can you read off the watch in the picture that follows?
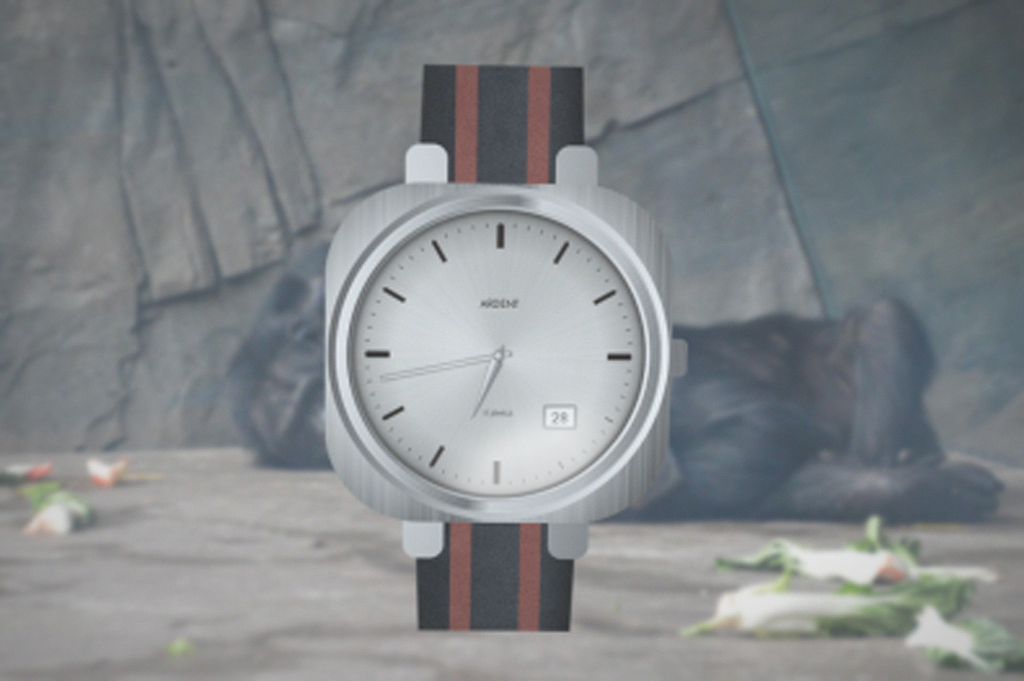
6:43
